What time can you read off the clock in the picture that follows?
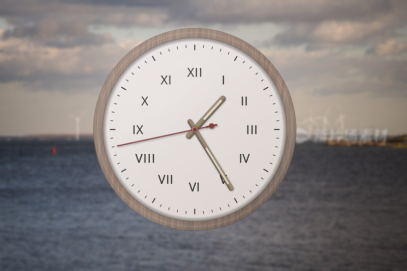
1:24:43
